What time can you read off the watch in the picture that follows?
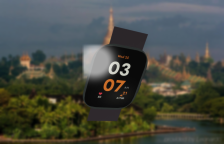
3:07
